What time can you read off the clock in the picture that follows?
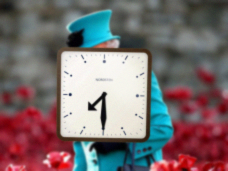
7:30
